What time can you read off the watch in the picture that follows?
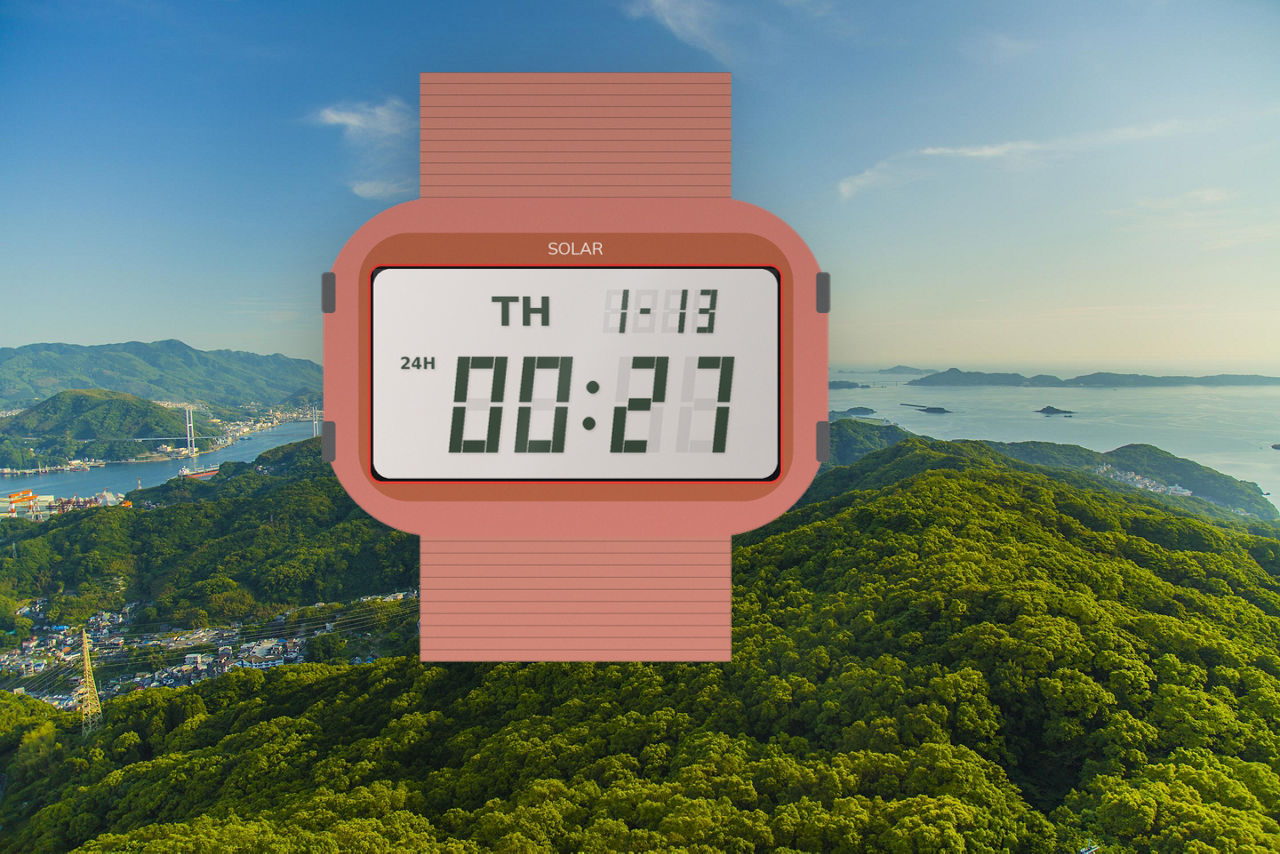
0:27
